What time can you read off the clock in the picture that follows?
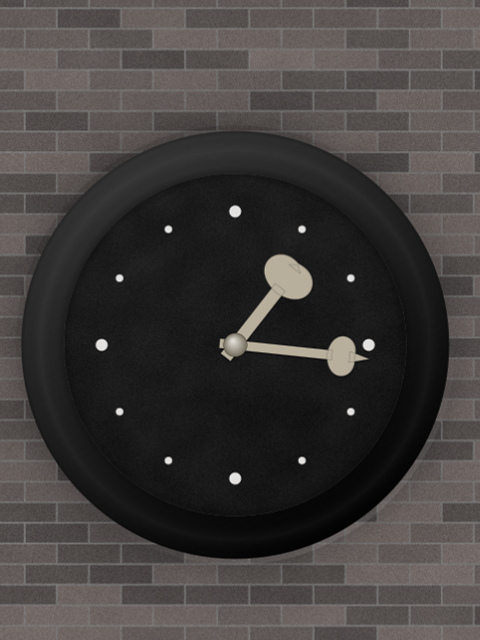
1:16
